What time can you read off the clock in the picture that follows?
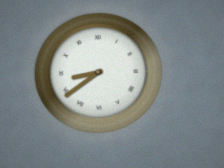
8:39
